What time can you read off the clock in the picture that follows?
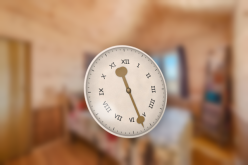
11:27
